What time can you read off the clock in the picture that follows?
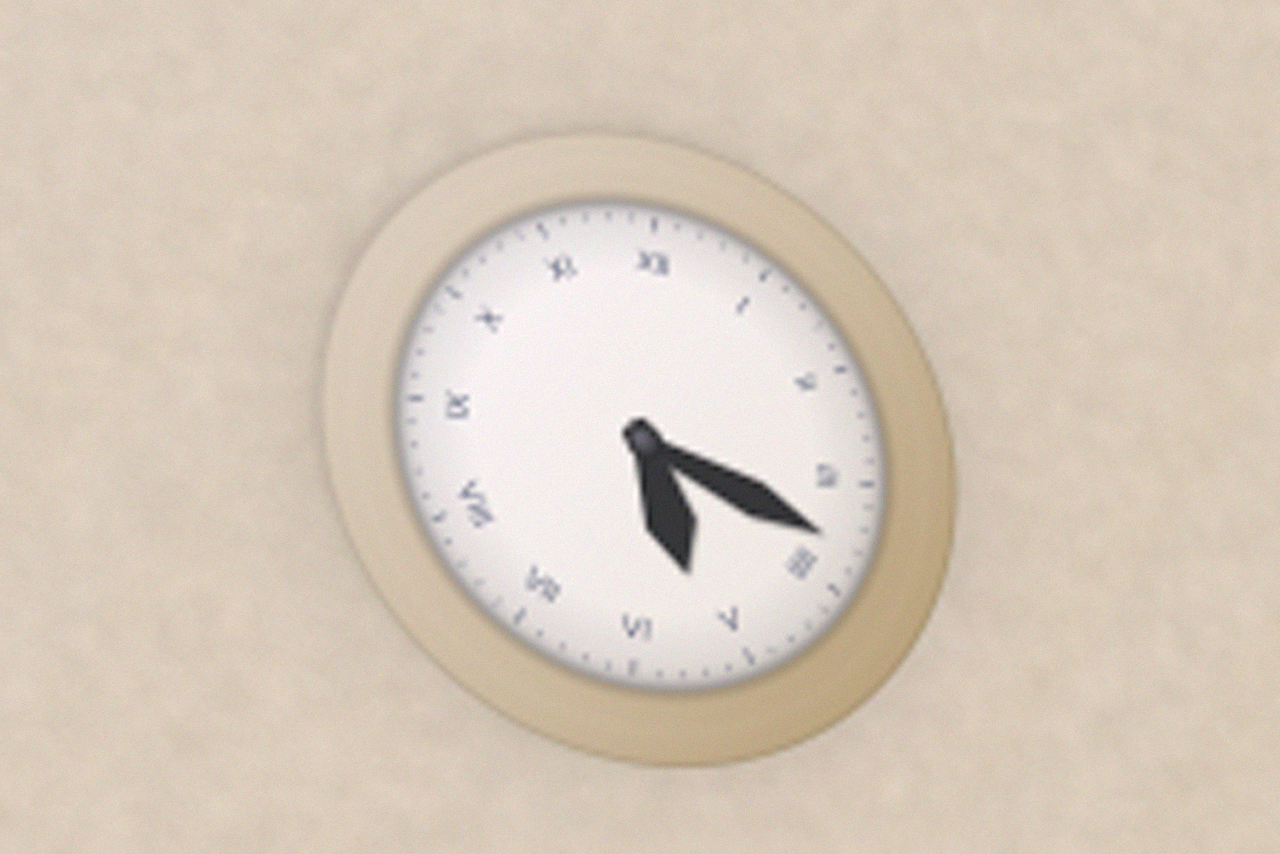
5:18
